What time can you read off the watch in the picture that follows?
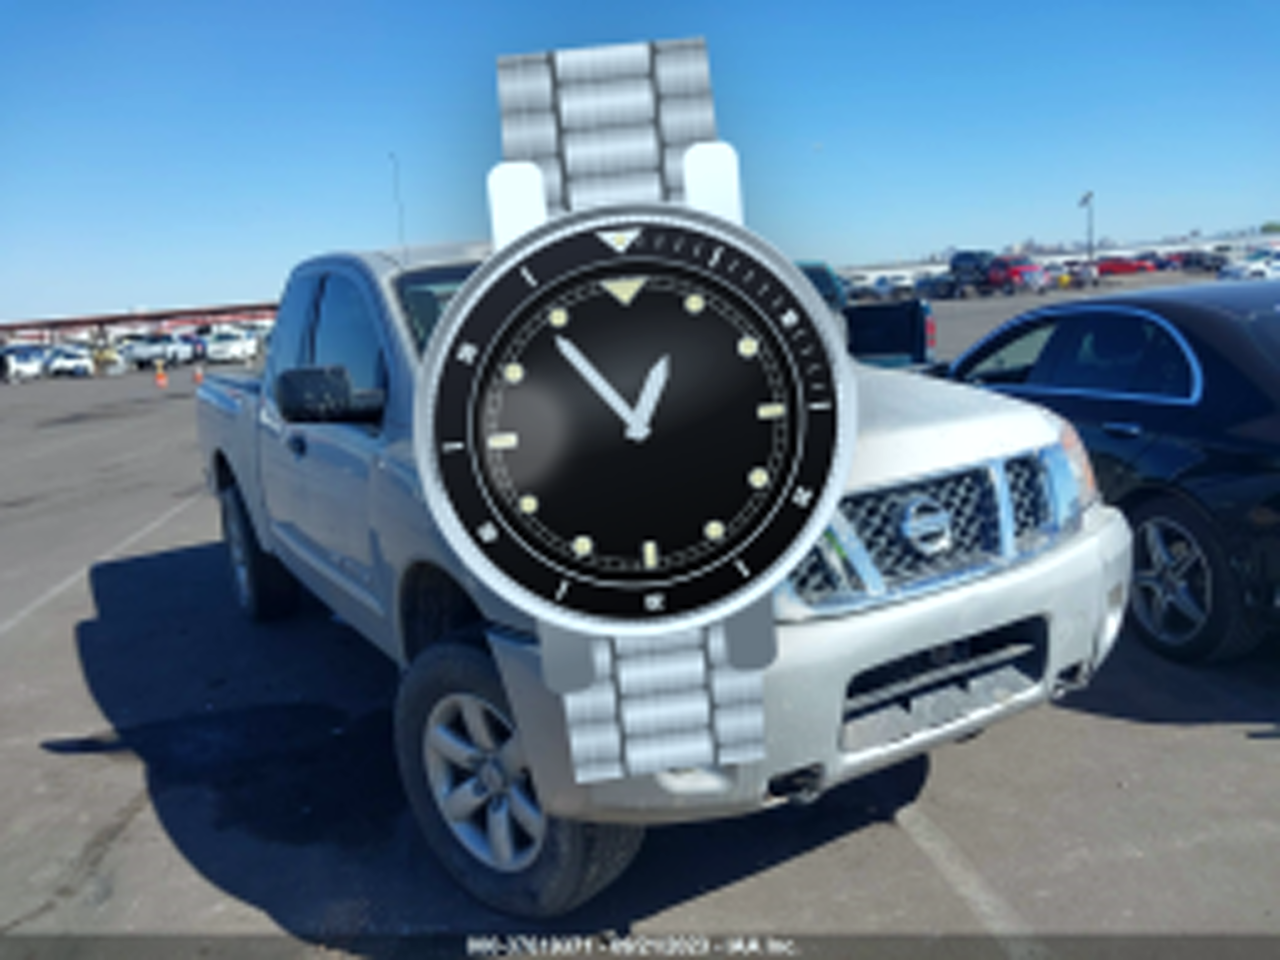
12:54
